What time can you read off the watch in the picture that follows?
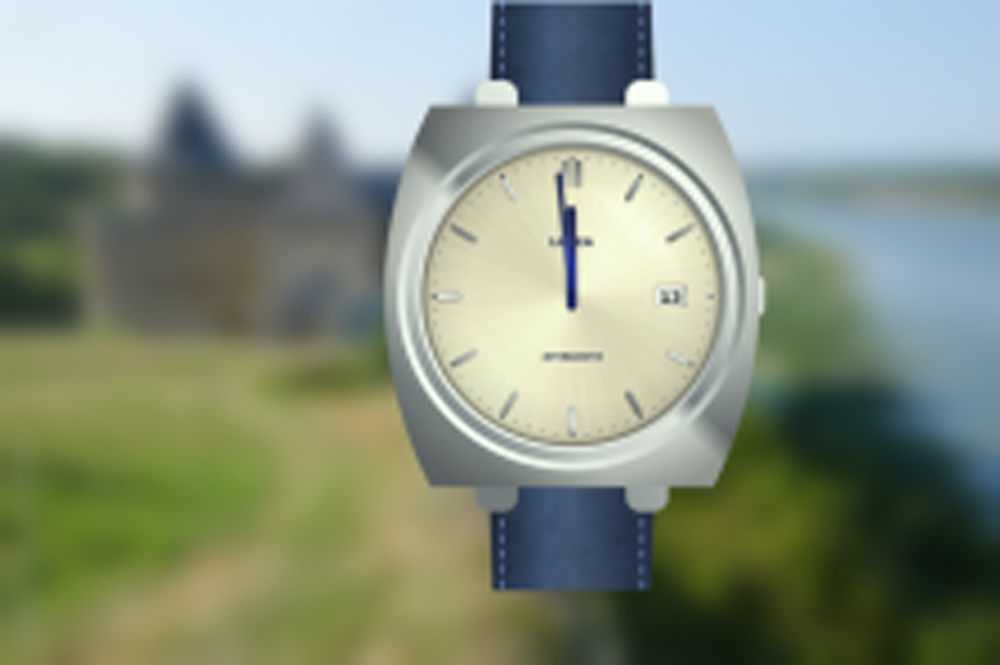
11:59
